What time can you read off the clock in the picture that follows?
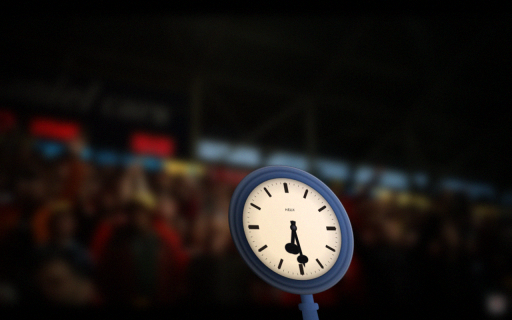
6:29
